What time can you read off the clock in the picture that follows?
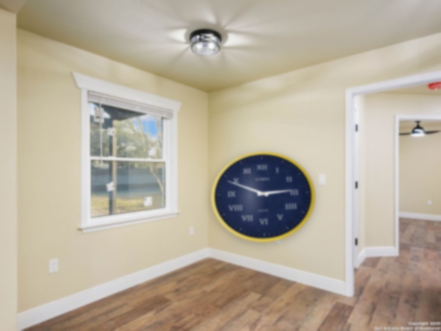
2:49
